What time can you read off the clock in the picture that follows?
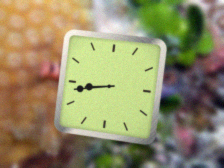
8:43
